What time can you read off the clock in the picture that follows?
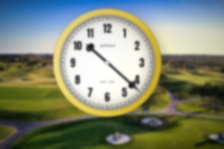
10:22
